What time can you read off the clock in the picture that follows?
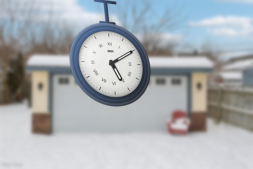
5:10
